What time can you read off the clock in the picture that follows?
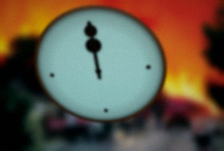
12:00
